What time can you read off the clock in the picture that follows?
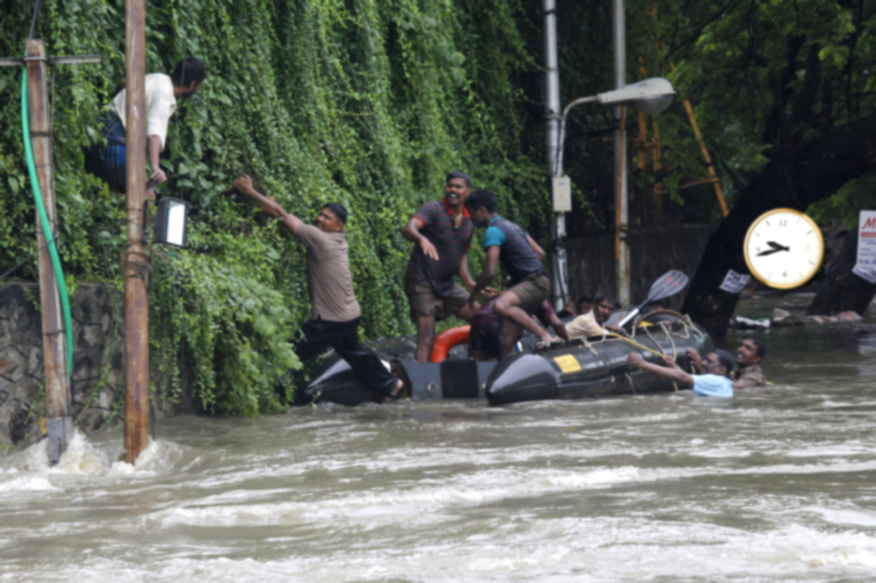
9:43
